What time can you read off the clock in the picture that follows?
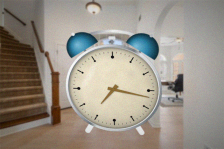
7:17
